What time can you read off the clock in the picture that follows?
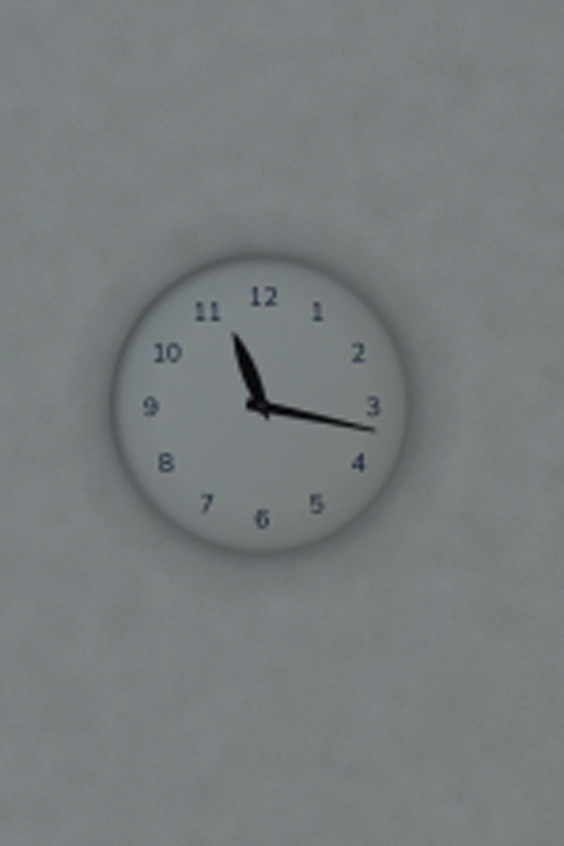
11:17
